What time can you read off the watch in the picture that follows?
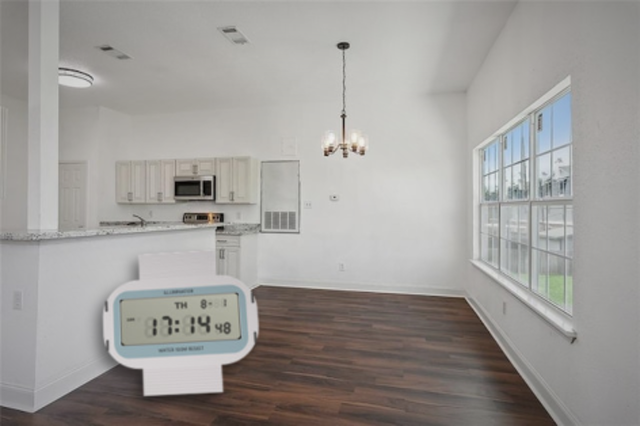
17:14:48
